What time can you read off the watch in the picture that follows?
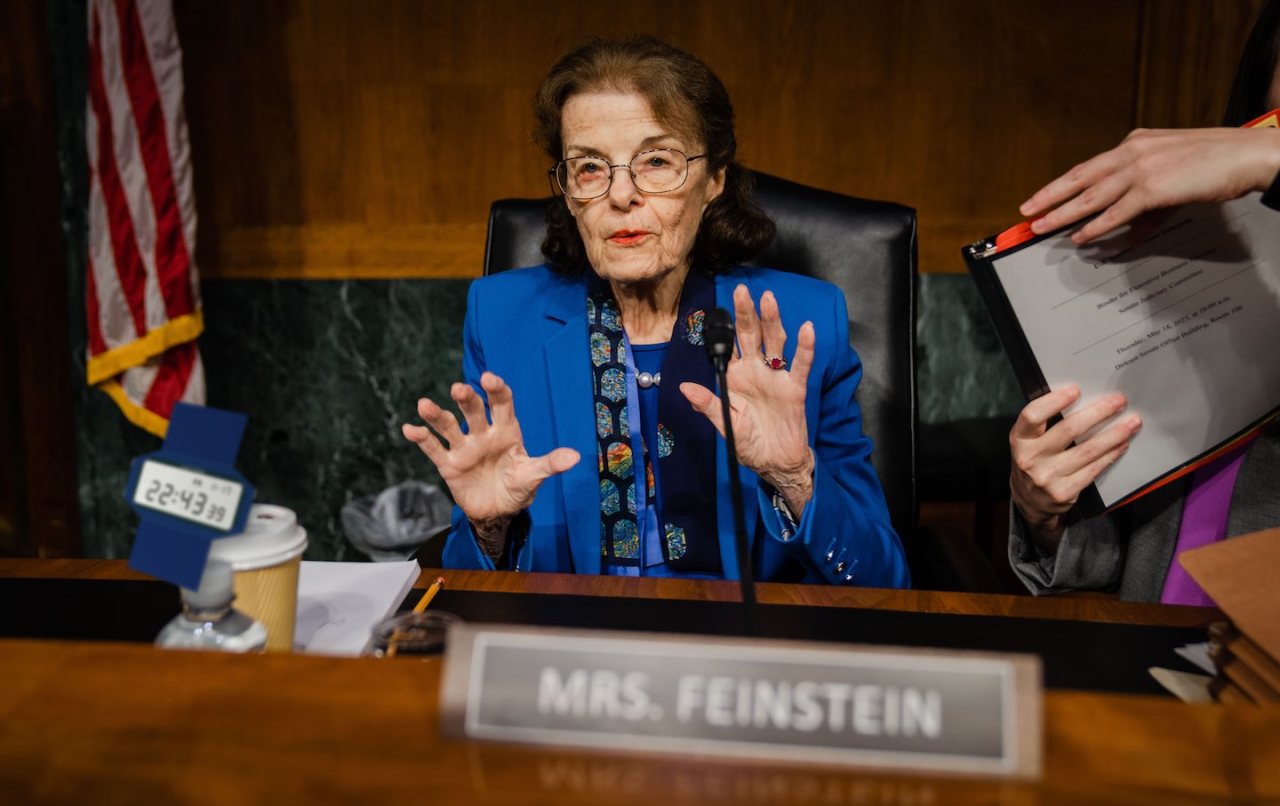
22:43
